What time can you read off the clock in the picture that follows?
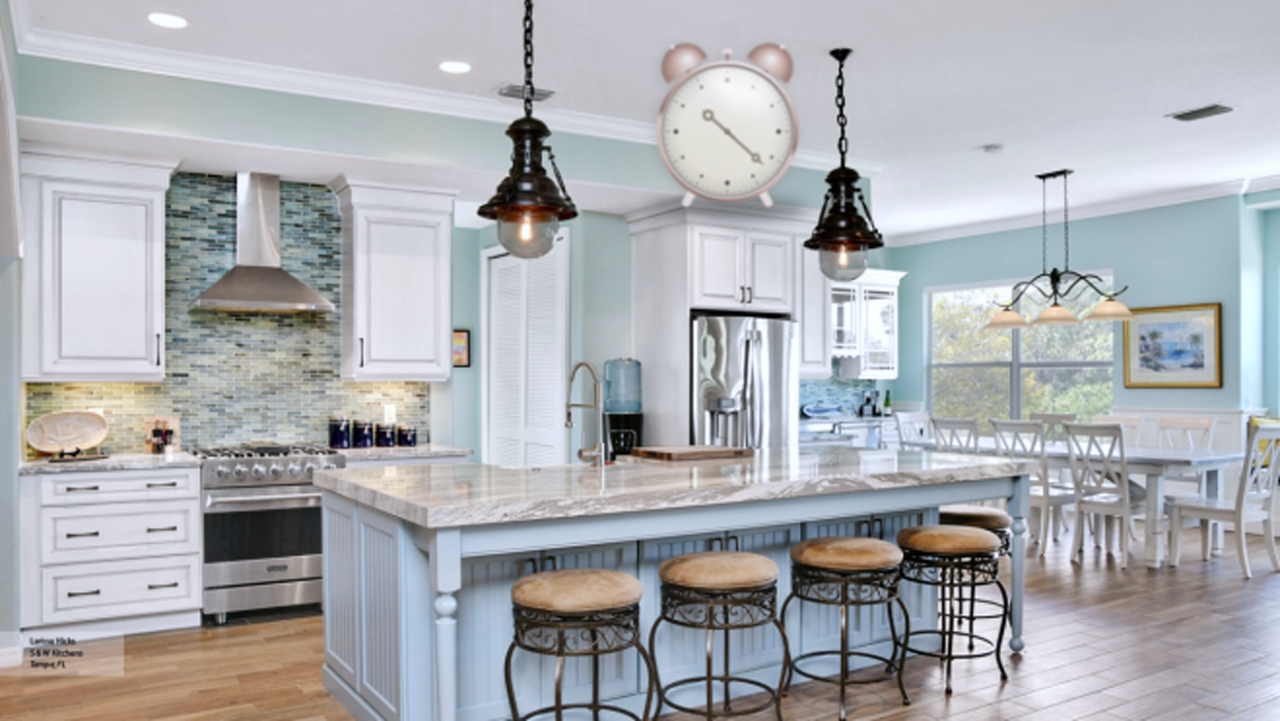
10:22
